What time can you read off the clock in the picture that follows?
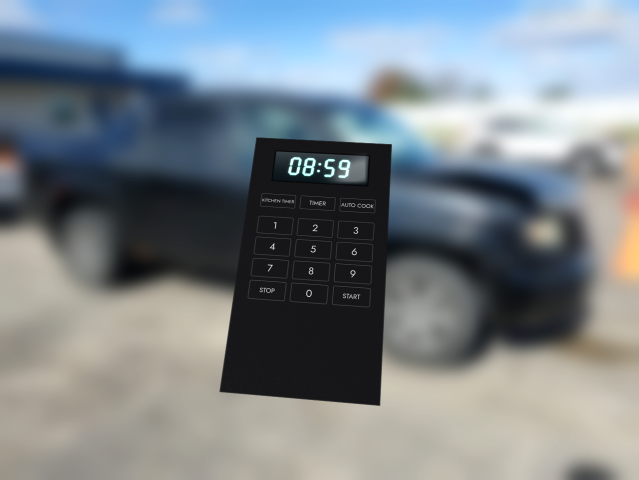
8:59
